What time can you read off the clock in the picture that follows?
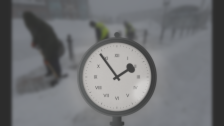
1:54
